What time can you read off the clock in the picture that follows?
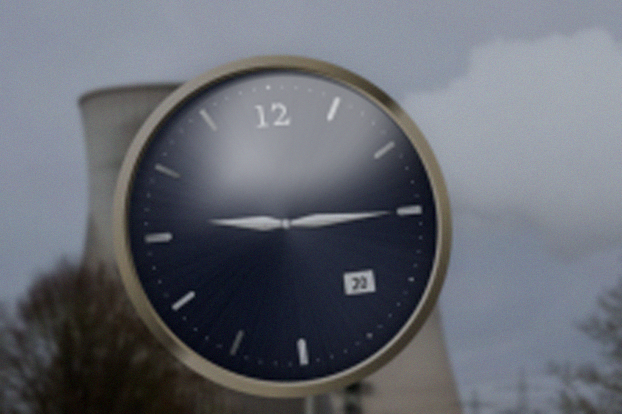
9:15
